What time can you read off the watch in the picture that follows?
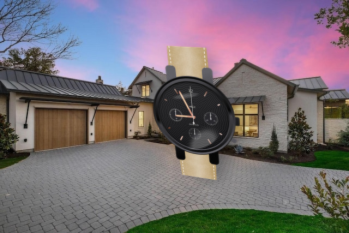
8:56
